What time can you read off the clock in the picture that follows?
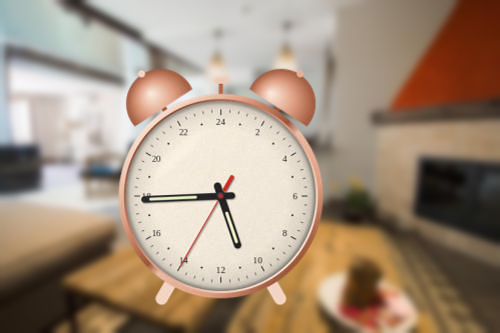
10:44:35
